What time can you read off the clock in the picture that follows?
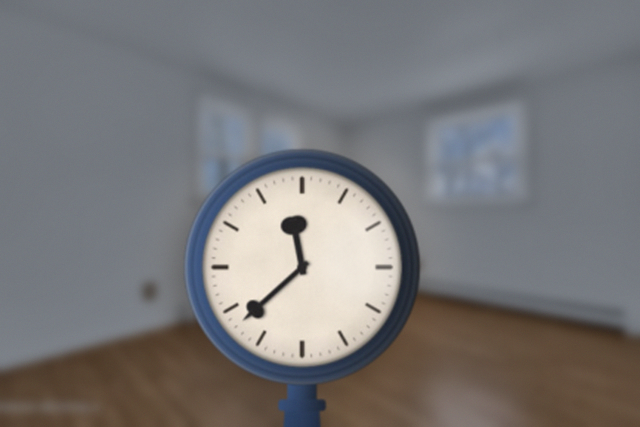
11:38
